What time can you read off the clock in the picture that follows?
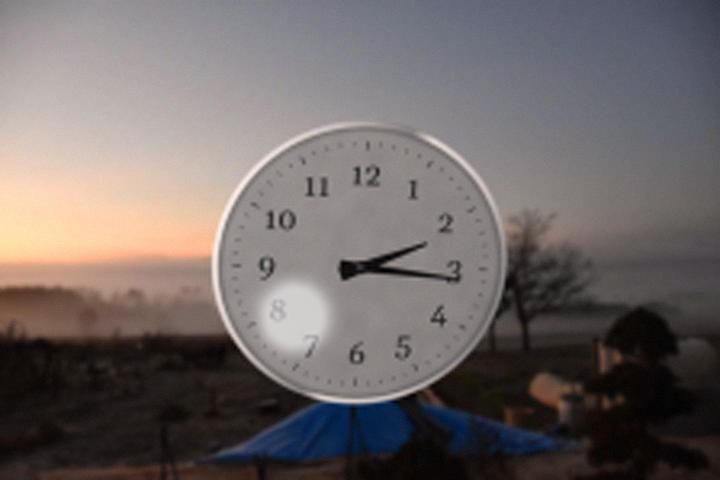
2:16
